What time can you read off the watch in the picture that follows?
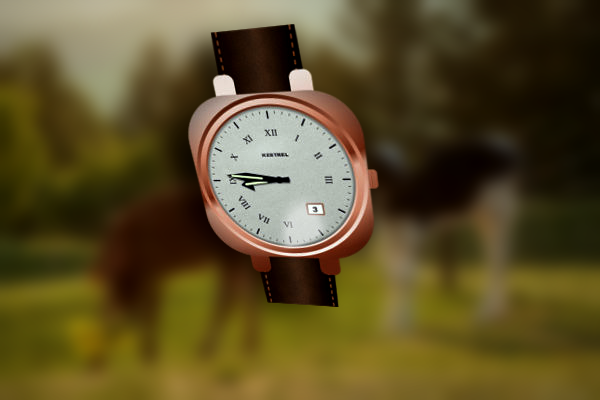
8:46
